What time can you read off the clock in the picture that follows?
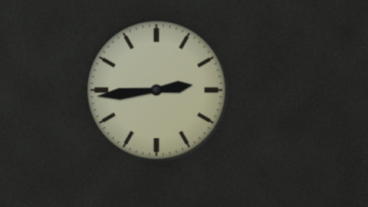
2:44
